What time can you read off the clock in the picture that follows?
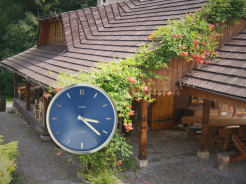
3:22
